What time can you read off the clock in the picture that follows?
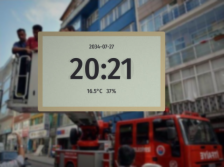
20:21
